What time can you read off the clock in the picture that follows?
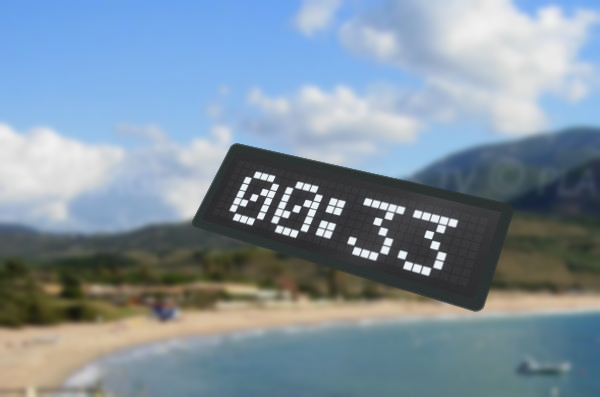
0:33
